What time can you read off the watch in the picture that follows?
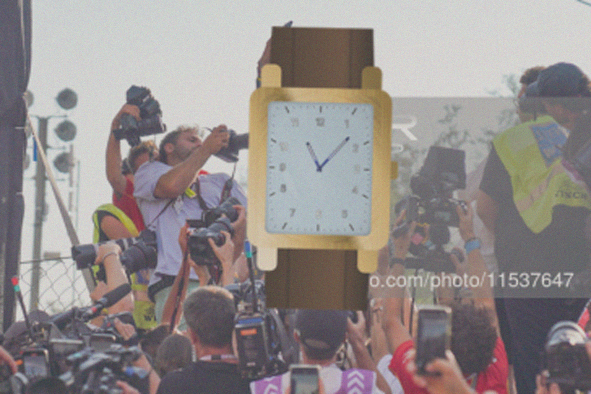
11:07
